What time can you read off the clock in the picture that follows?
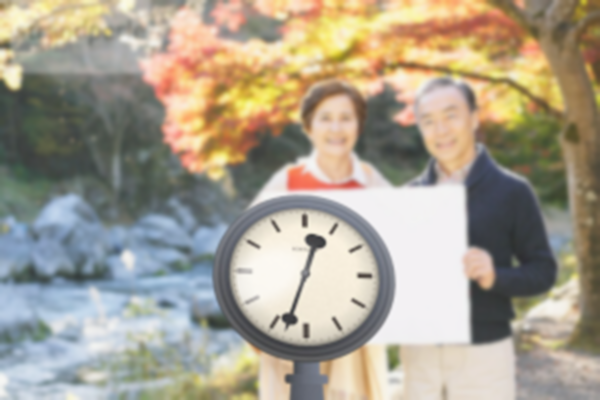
12:33
